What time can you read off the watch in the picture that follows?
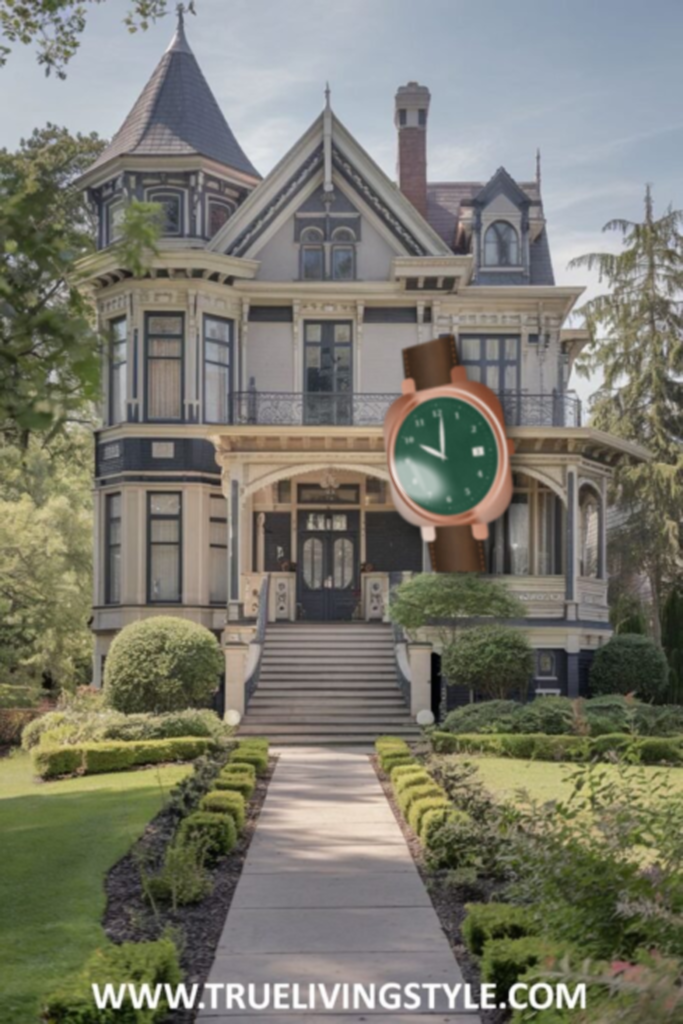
10:01
